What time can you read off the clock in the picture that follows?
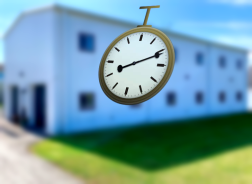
8:11
